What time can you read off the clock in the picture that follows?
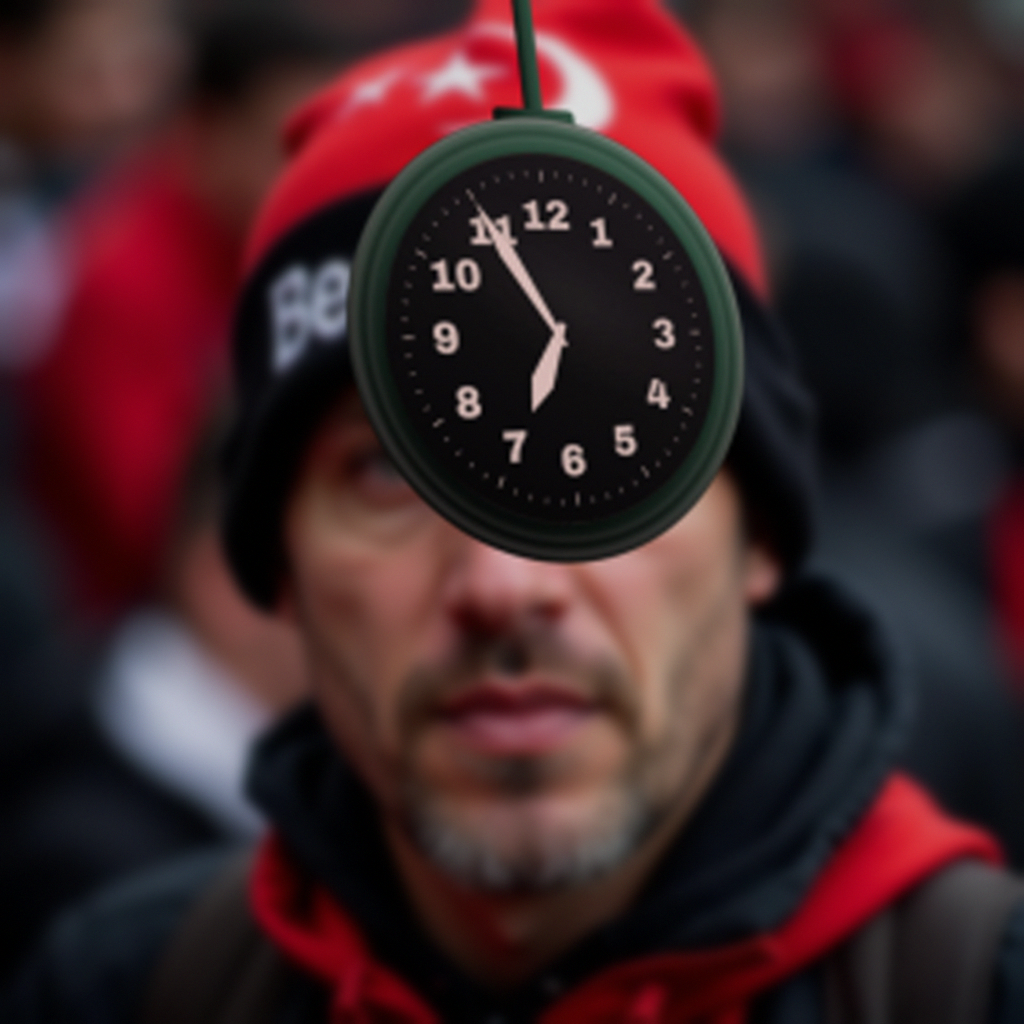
6:55
